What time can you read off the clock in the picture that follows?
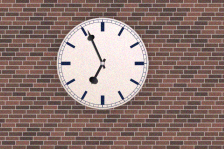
6:56
